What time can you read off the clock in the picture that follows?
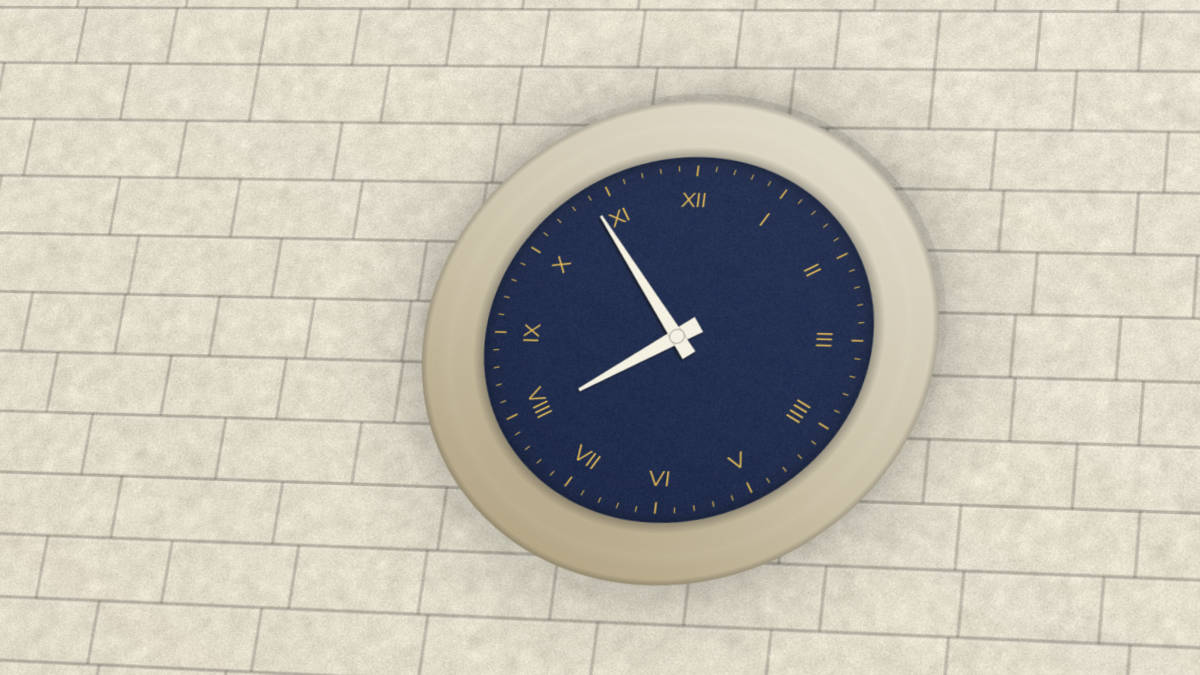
7:54
